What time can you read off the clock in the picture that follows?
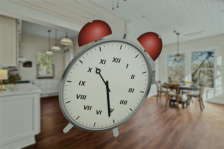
10:26
